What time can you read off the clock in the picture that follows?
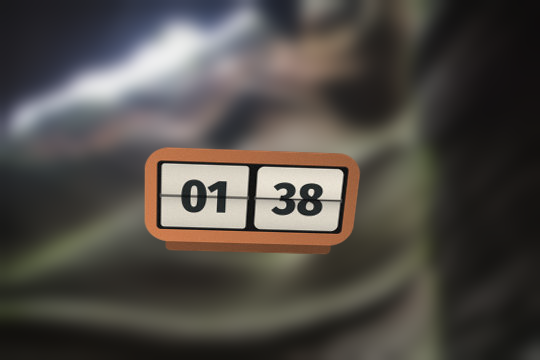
1:38
